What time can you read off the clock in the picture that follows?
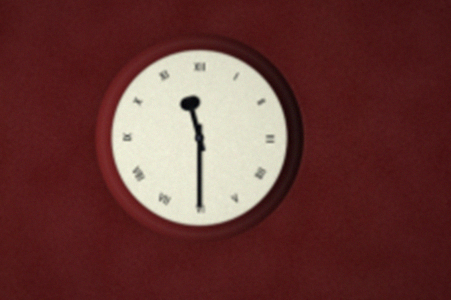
11:30
